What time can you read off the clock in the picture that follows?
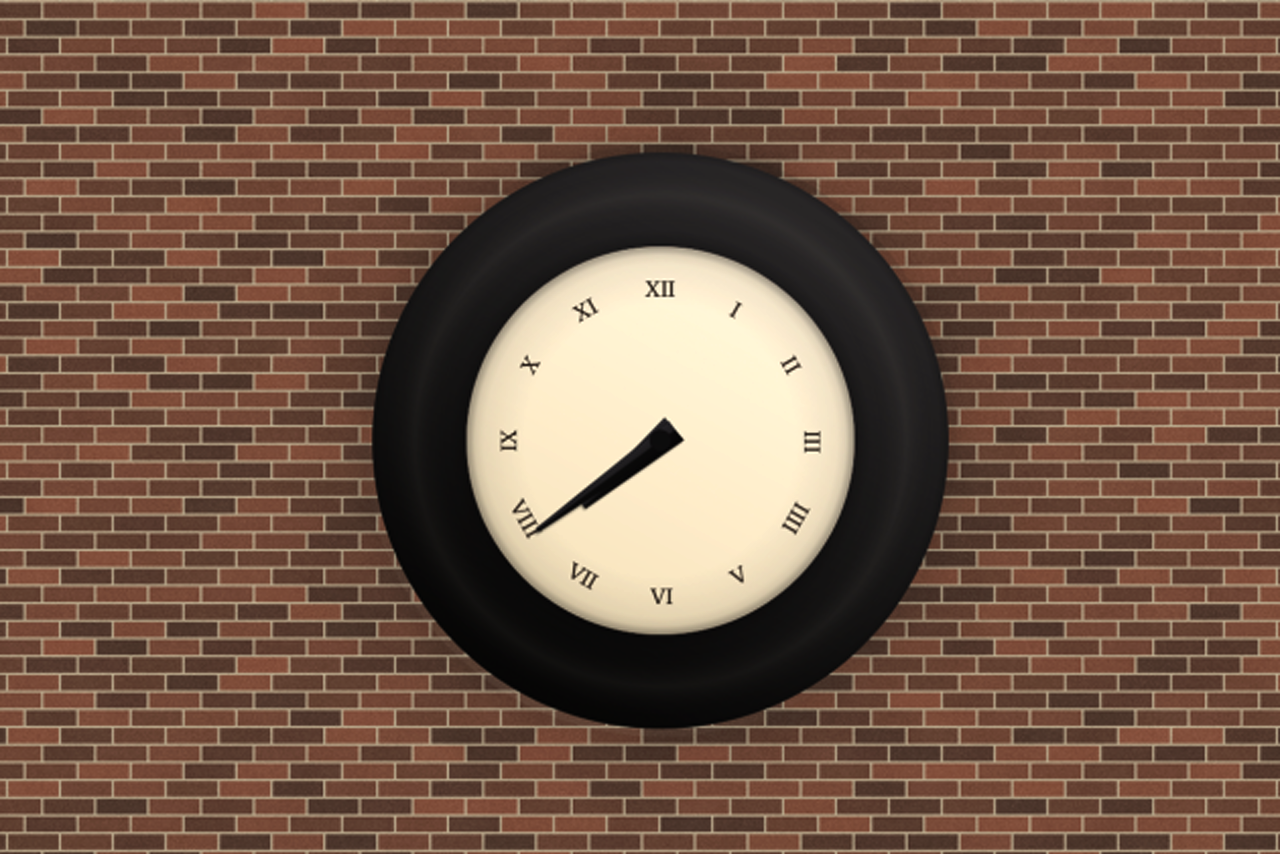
7:39
